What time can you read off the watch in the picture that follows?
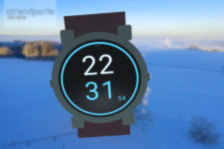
22:31
